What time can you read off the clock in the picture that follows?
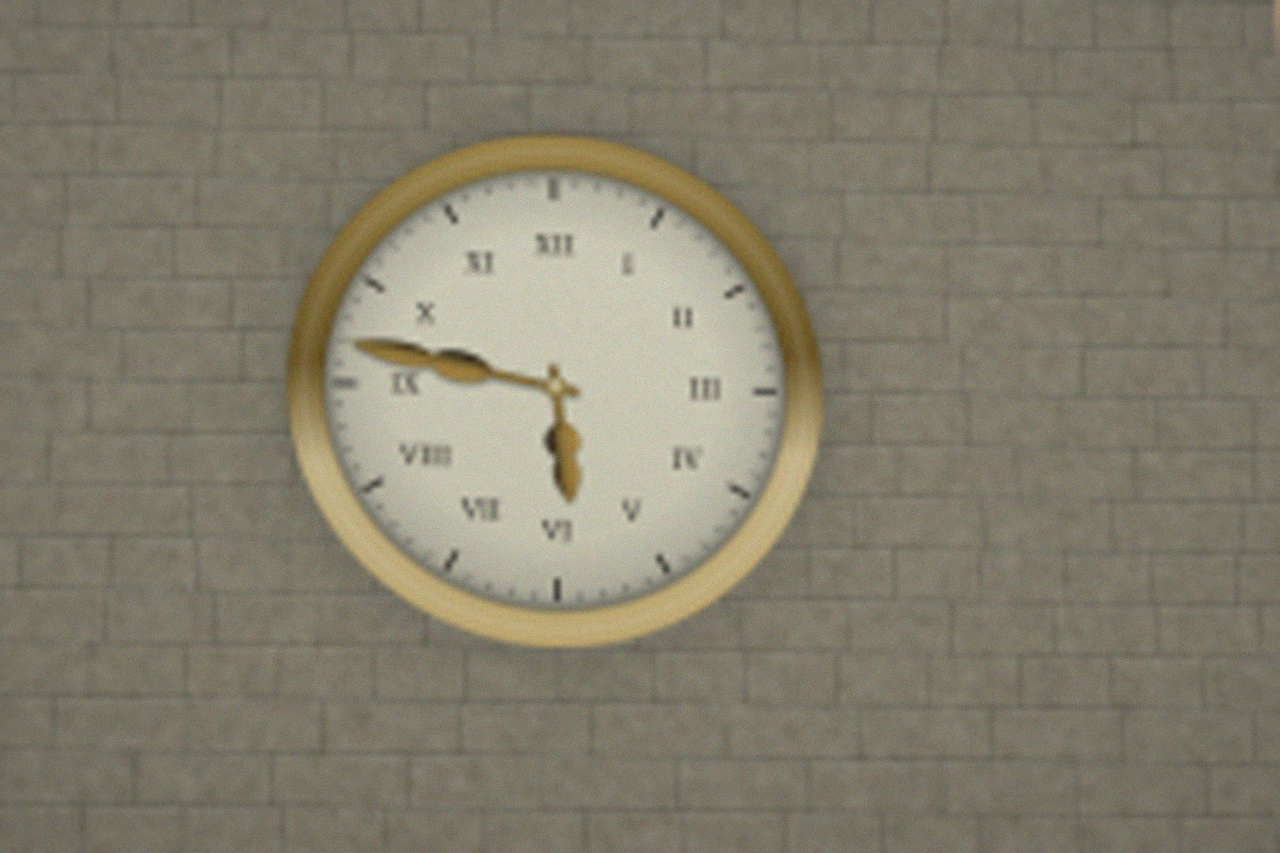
5:47
